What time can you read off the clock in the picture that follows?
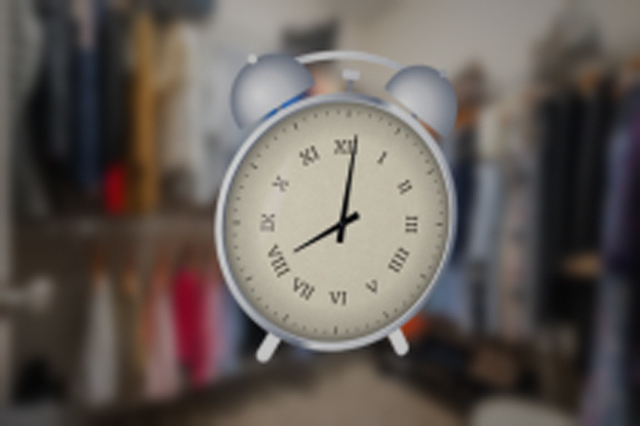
8:01
